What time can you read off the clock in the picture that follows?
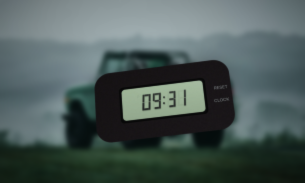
9:31
